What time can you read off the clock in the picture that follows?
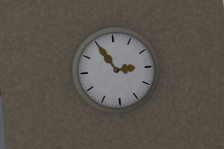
2:55
